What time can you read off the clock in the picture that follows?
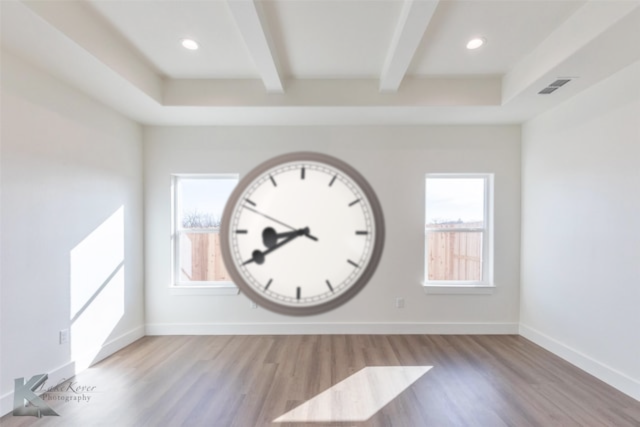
8:39:49
